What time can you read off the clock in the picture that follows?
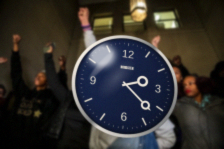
2:22
